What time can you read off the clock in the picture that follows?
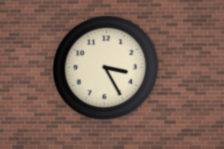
3:25
